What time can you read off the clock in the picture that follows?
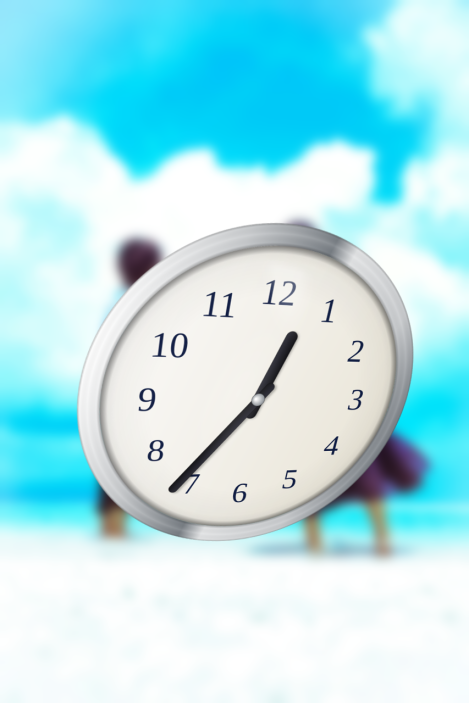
12:36
